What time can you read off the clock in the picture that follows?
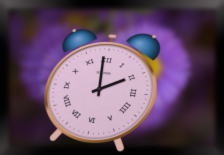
1:59
